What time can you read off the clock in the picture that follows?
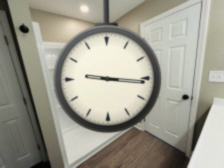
9:16
